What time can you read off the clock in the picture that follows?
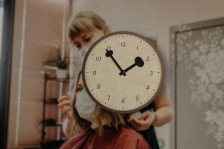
1:54
